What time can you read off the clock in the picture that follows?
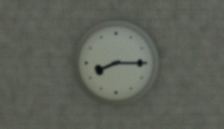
8:15
